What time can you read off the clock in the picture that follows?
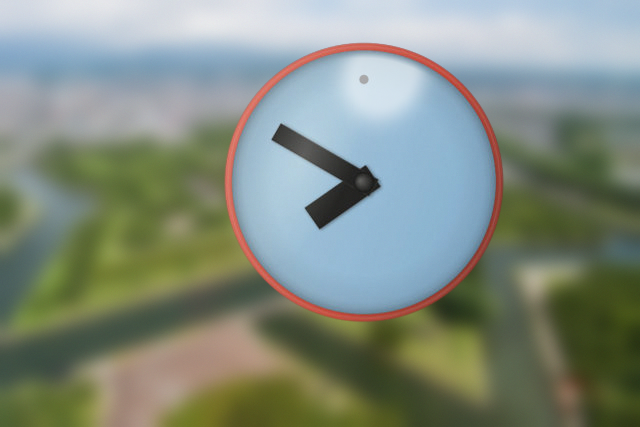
7:50
